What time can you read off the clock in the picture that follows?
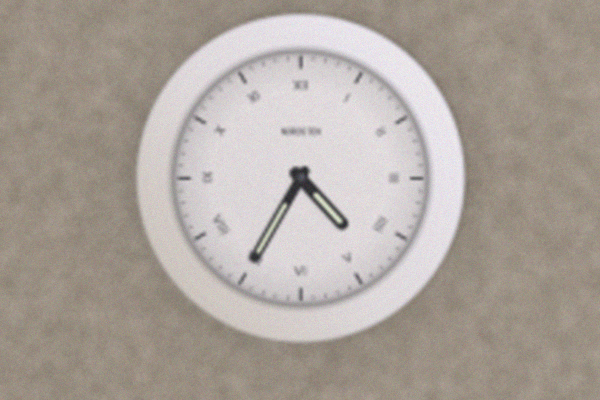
4:35
